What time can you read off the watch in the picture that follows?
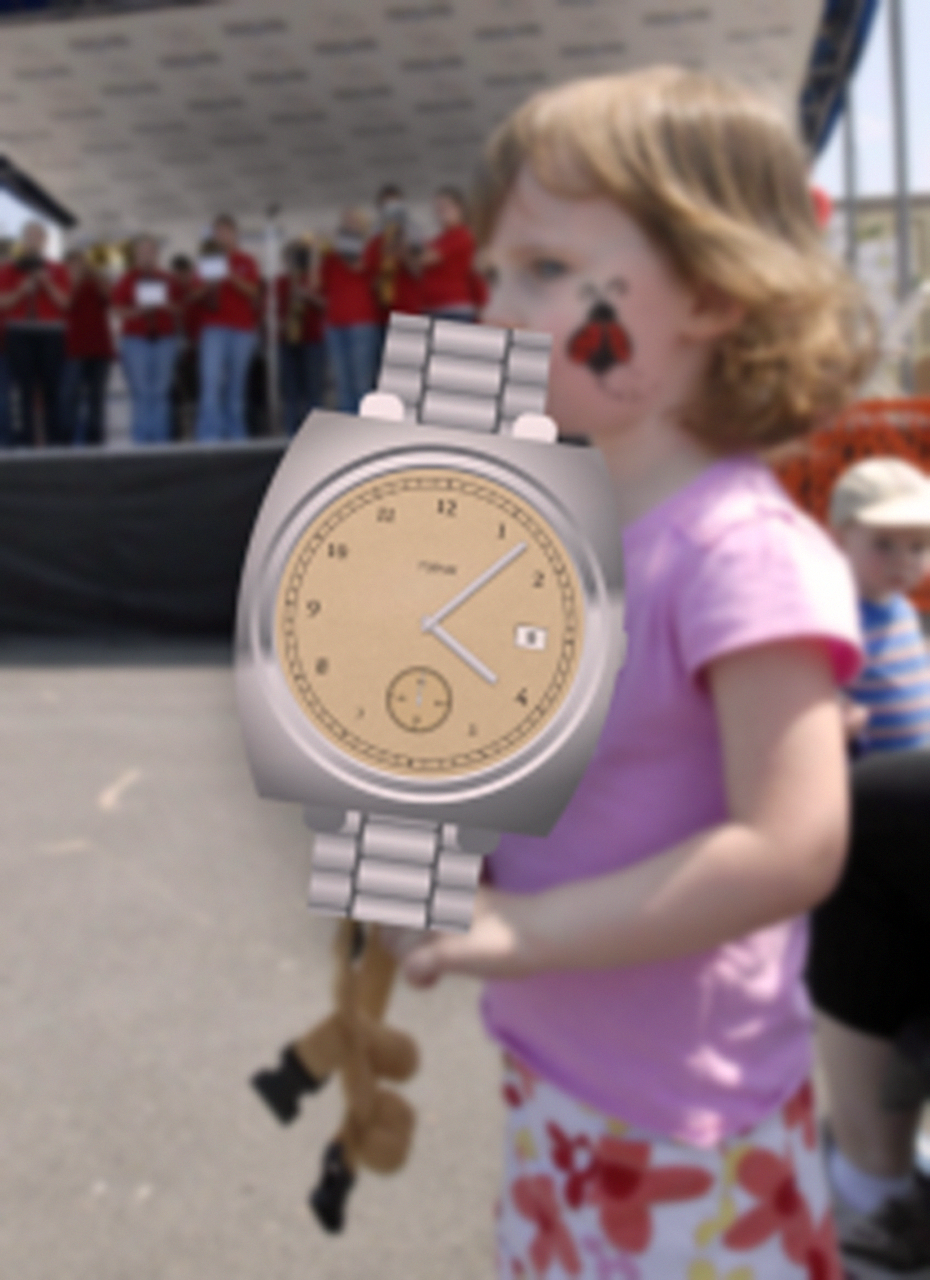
4:07
